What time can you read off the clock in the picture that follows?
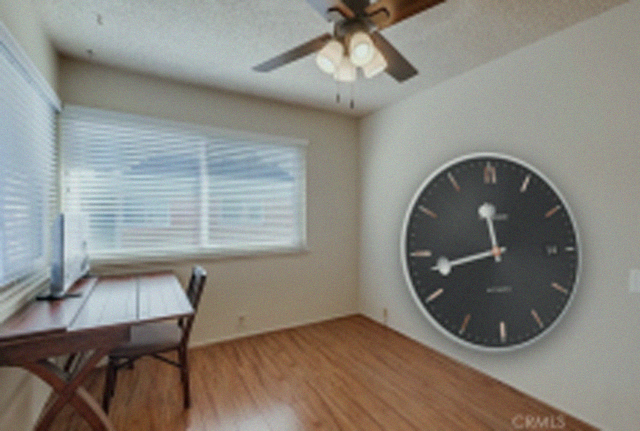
11:43
